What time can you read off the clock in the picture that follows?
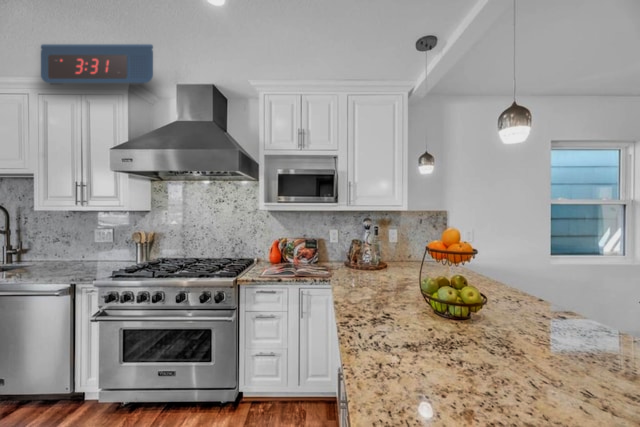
3:31
